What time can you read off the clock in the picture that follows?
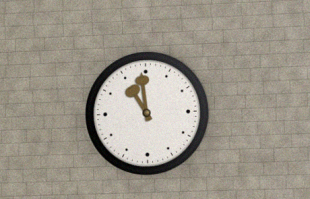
10:59
